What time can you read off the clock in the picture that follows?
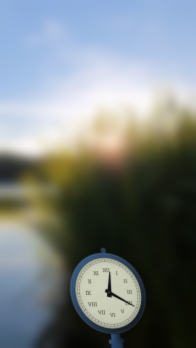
12:20
